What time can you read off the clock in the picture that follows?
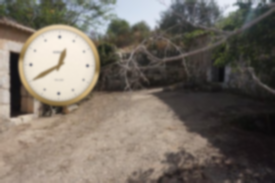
12:40
